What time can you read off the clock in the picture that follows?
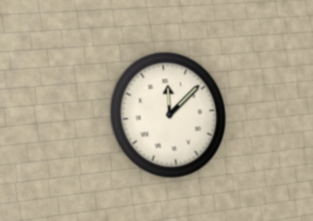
12:09
